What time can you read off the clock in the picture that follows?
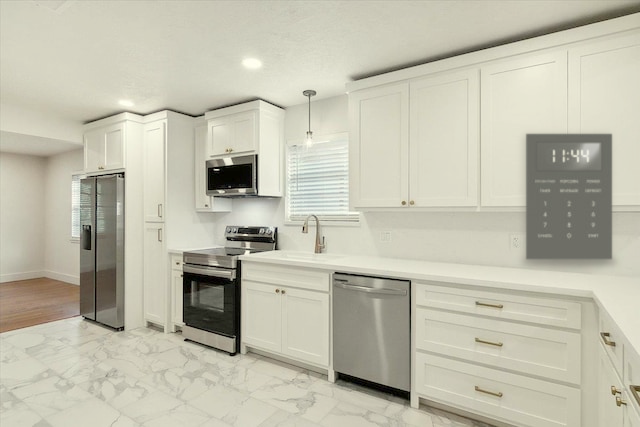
11:44
